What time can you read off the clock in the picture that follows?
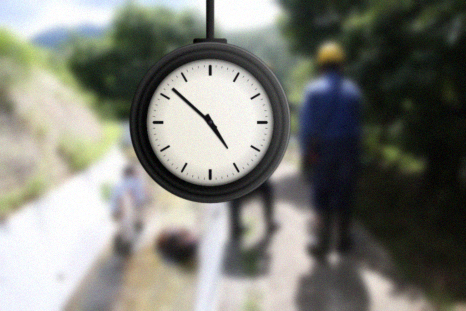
4:52
